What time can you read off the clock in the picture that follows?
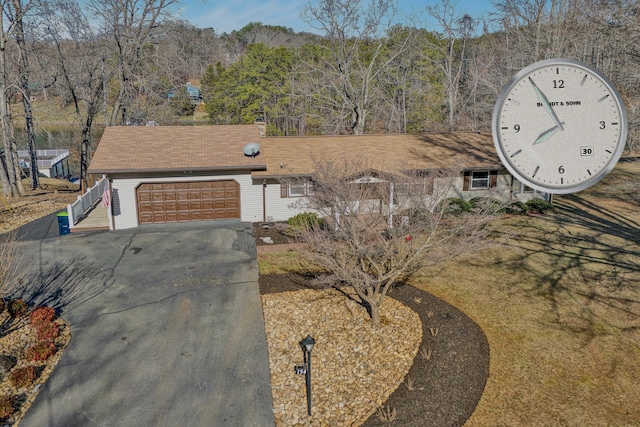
7:55
